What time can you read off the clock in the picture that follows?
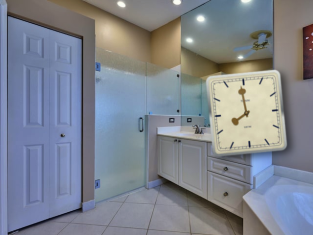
7:59
